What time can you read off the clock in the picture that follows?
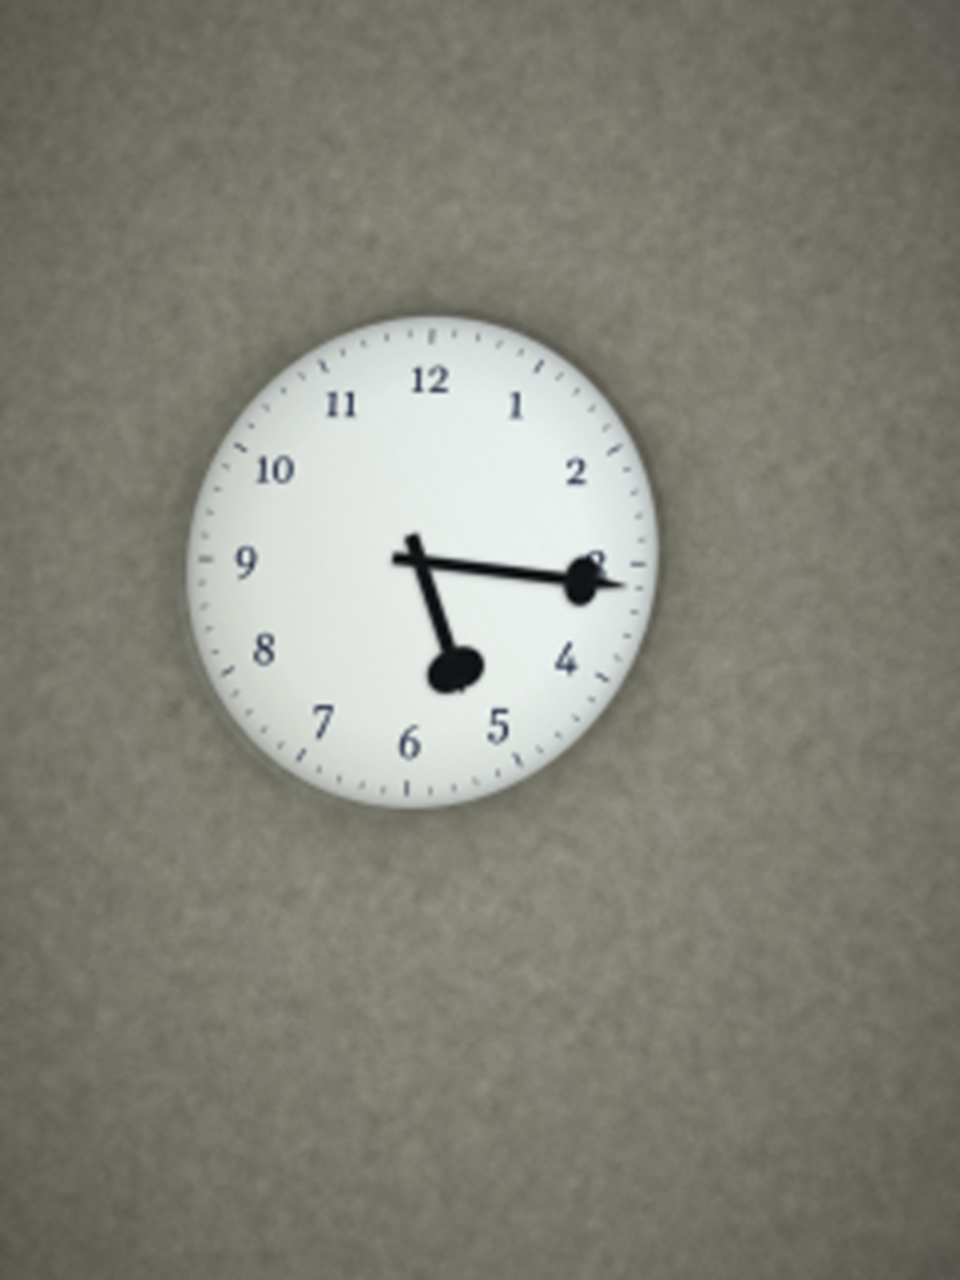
5:16
